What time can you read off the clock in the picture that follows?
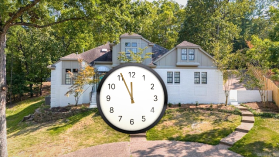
11:56
